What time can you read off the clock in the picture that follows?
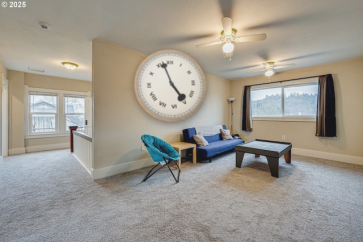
4:57
